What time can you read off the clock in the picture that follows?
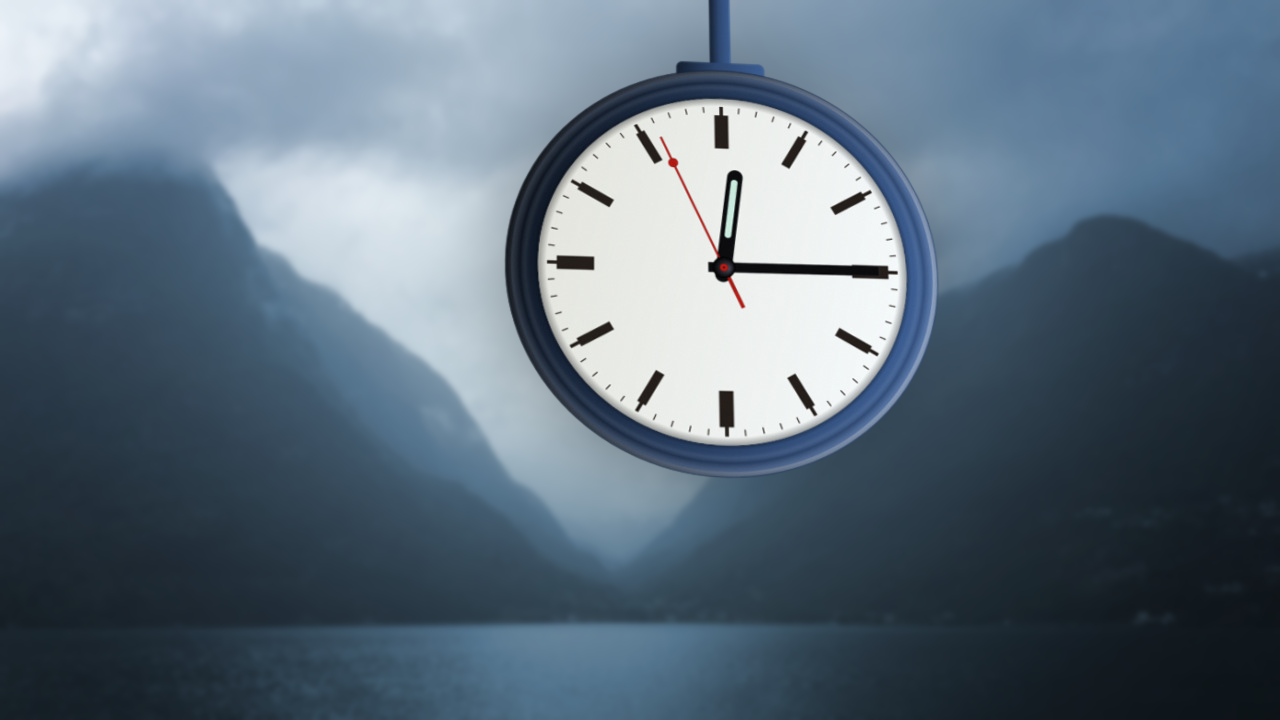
12:14:56
